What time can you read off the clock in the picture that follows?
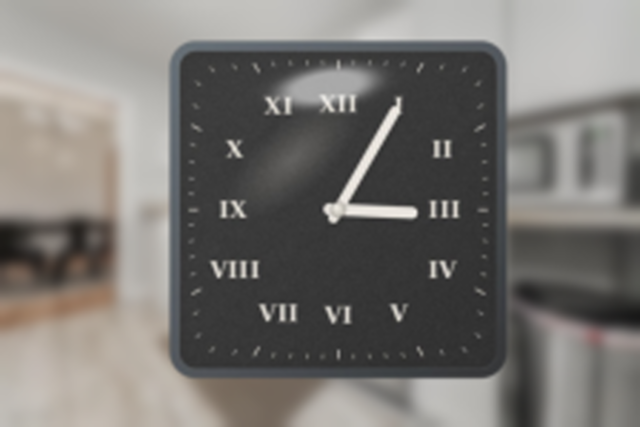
3:05
